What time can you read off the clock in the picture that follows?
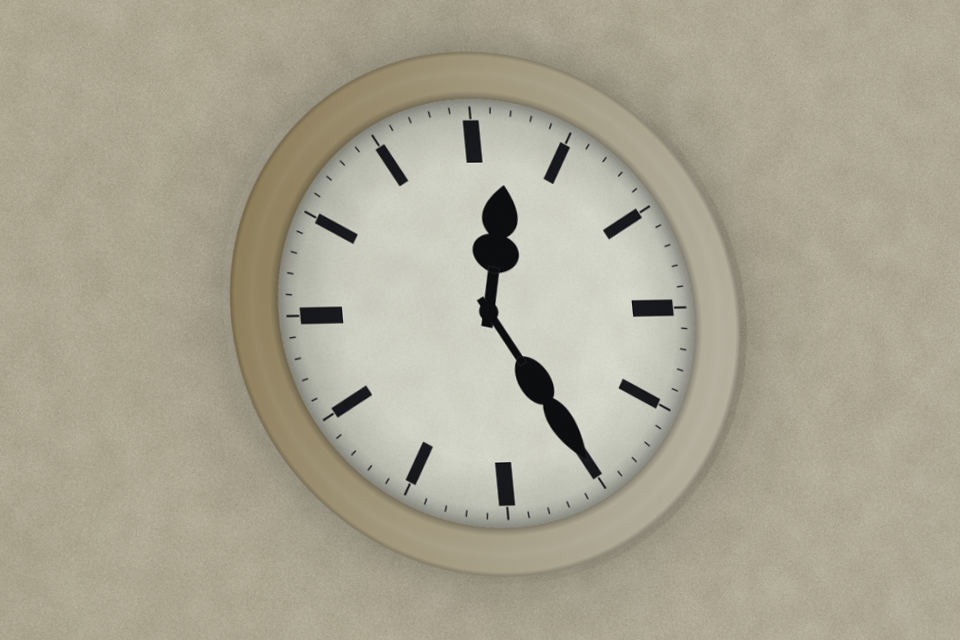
12:25
